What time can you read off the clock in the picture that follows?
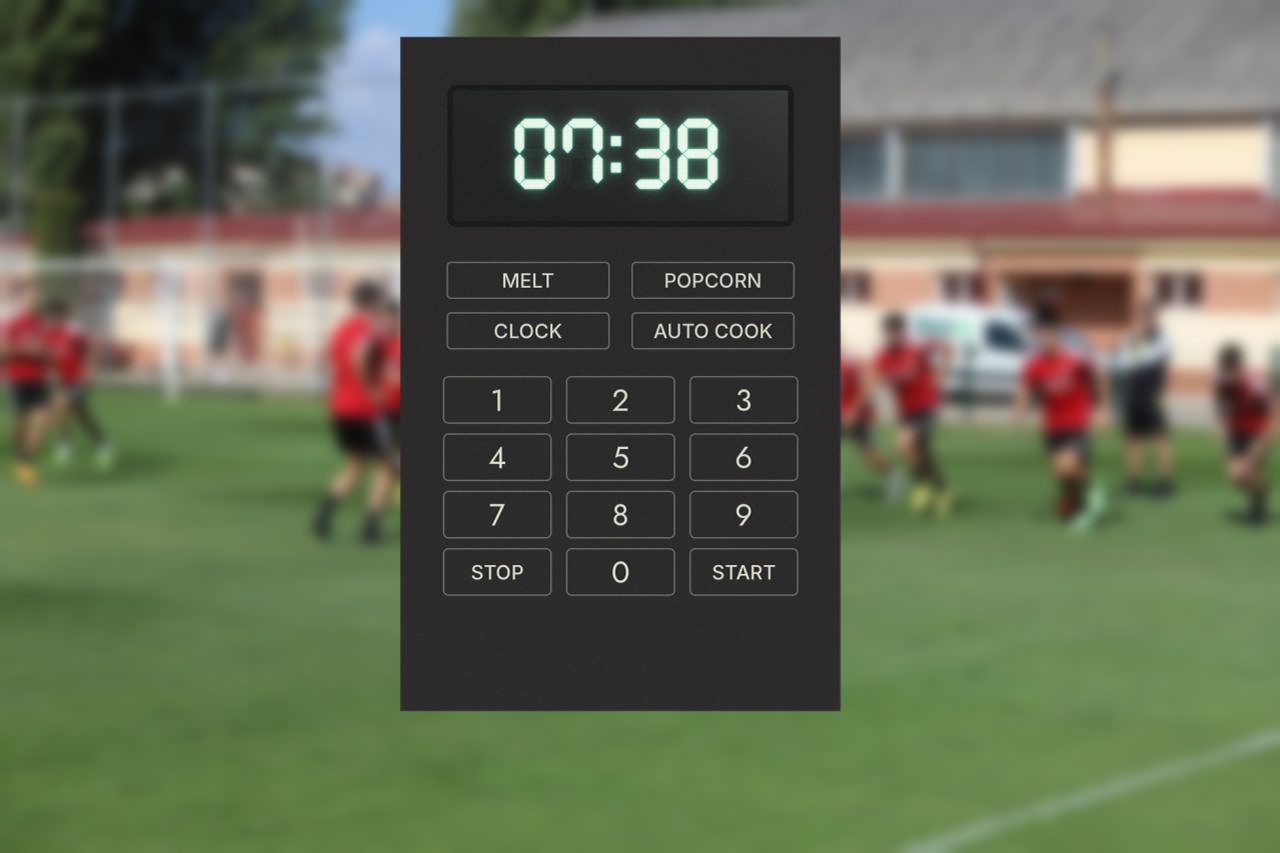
7:38
